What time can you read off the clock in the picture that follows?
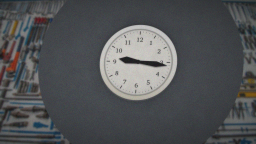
9:16
